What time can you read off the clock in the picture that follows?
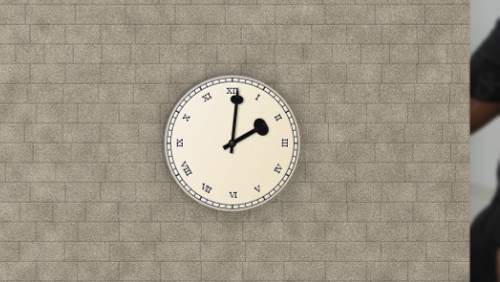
2:01
